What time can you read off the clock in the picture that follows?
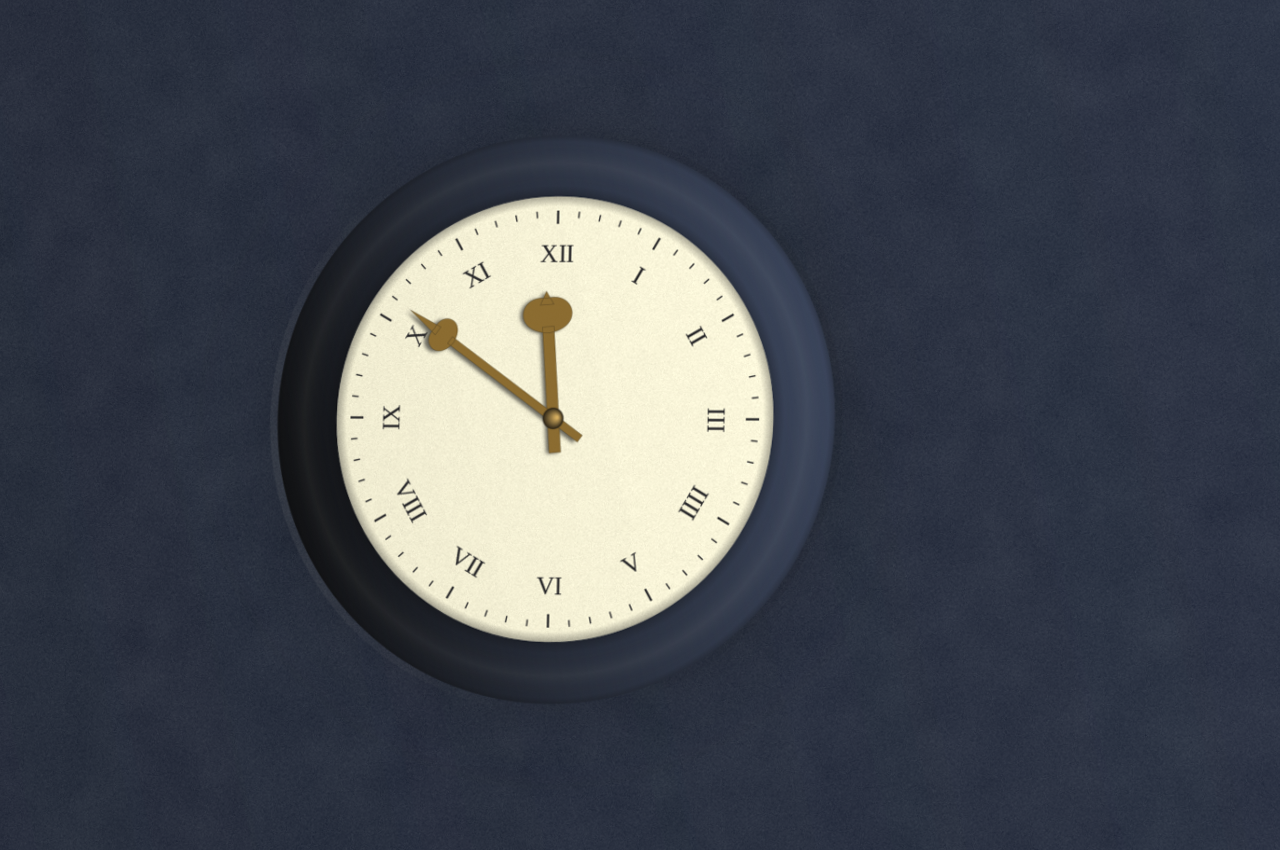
11:51
